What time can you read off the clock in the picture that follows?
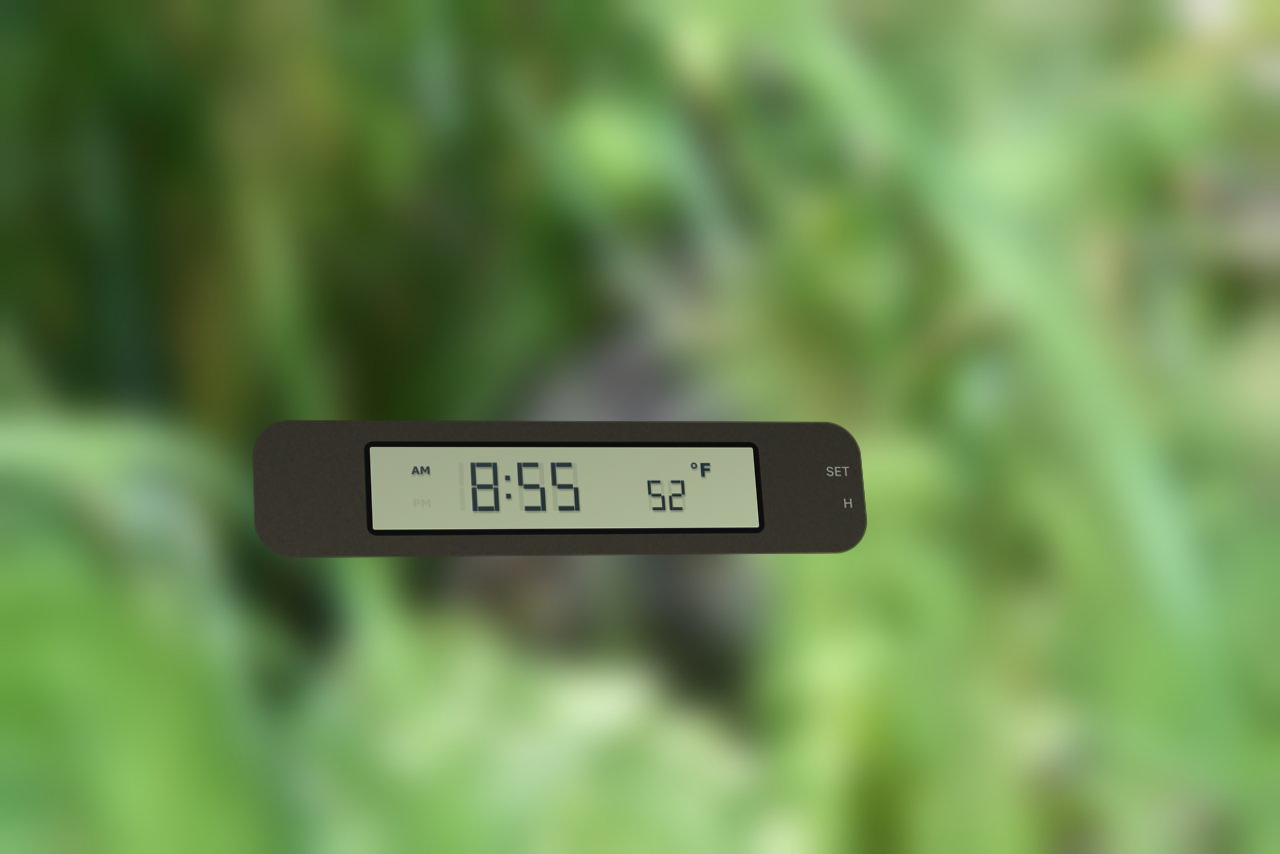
8:55
